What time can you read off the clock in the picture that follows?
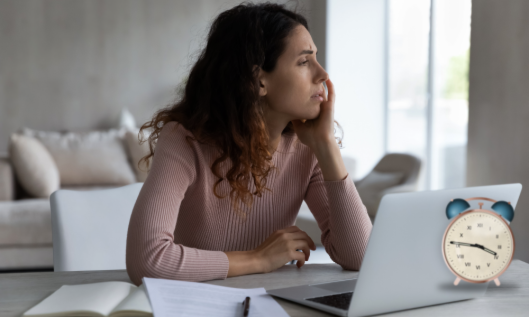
3:46
